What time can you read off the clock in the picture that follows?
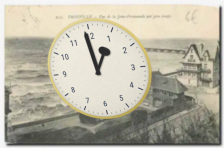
12:59
